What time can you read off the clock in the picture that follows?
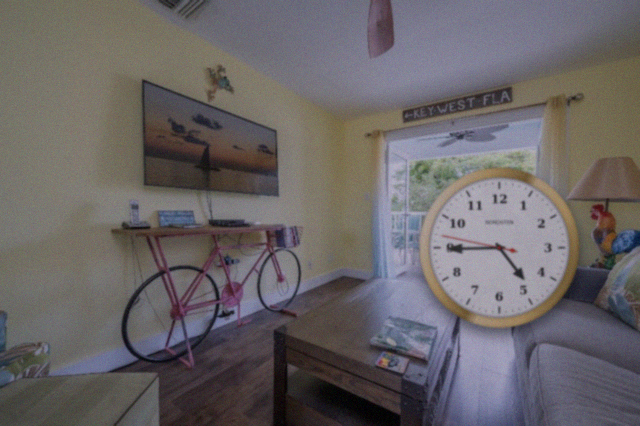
4:44:47
